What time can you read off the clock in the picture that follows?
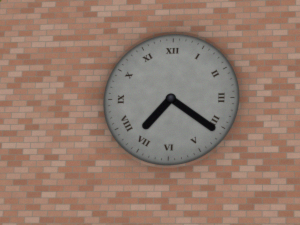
7:21
